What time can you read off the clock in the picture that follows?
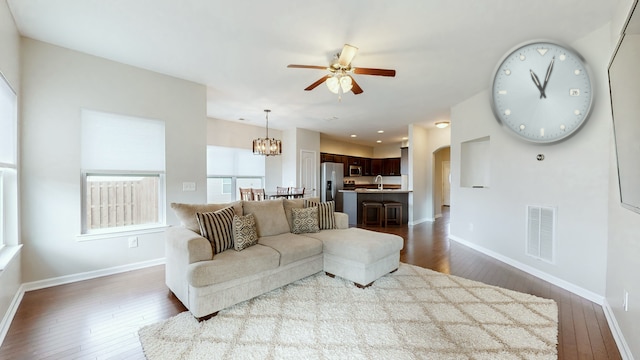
11:03
